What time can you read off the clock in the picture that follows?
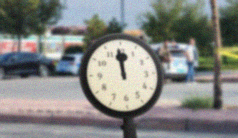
11:59
